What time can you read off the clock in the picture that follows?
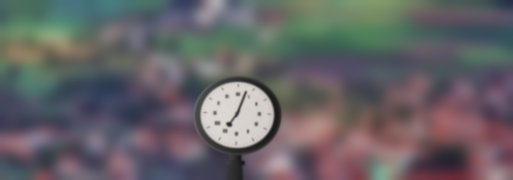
7:03
